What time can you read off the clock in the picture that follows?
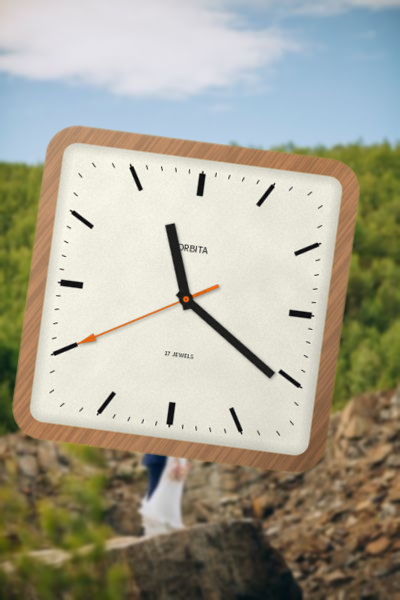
11:20:40
